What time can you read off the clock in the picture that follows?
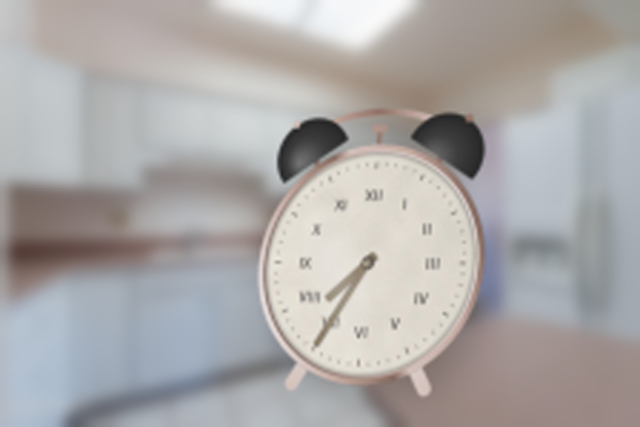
7:35
